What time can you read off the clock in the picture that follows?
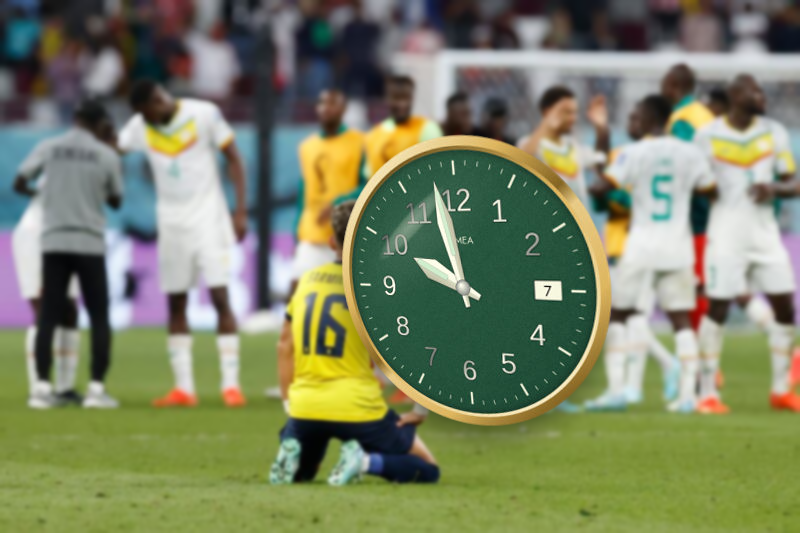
9:58
